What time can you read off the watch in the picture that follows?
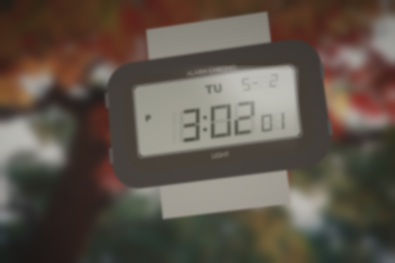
3:02:01
